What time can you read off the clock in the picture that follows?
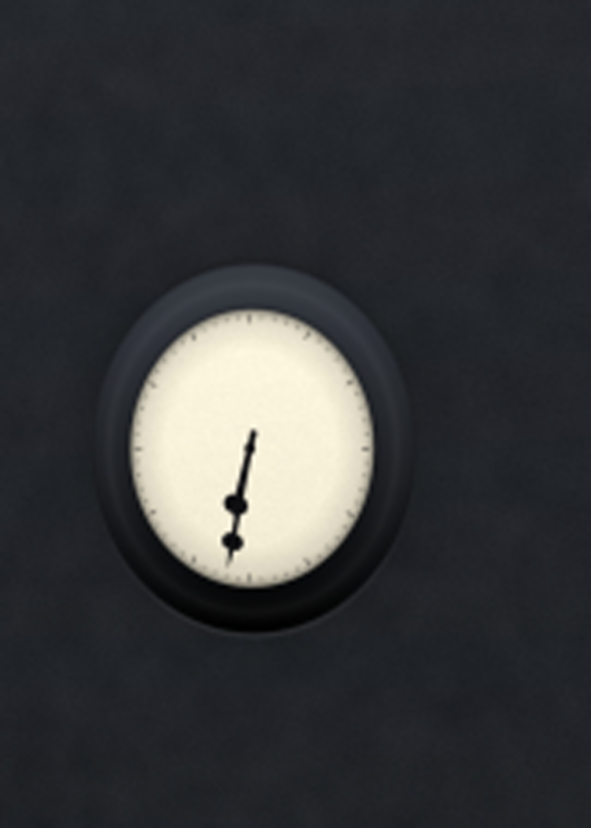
6:32
